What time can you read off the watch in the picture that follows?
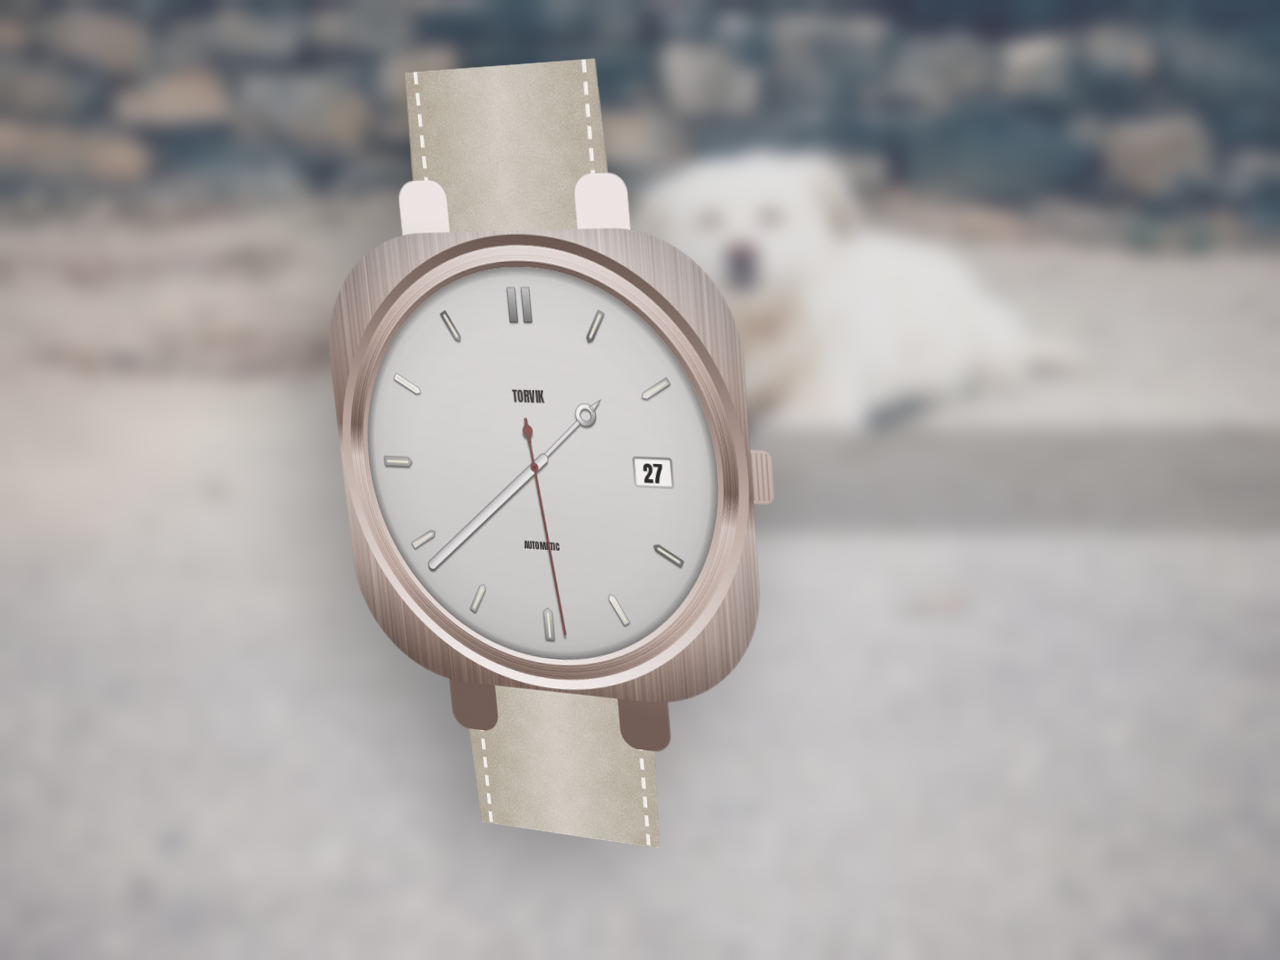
1:38:29
